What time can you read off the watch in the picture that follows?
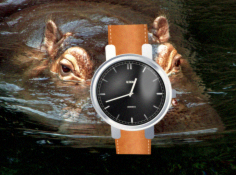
12:42
